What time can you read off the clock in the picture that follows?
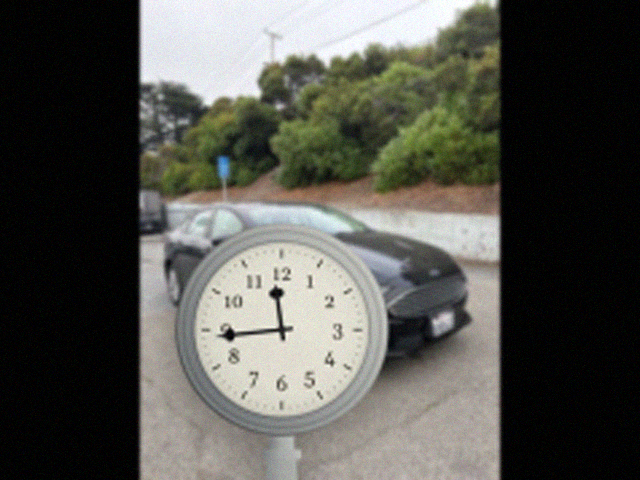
11:44
